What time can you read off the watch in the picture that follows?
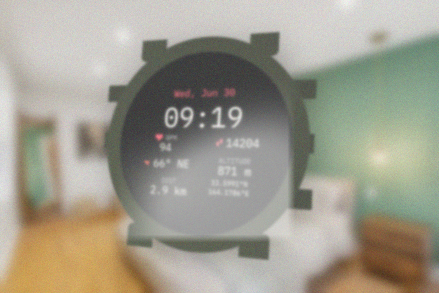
9:19
